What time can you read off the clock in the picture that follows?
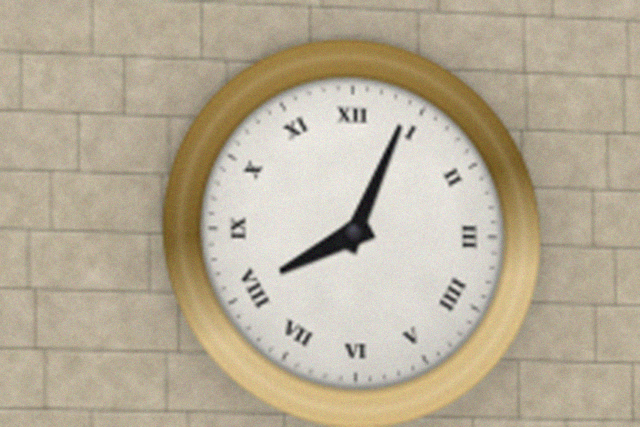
8:04
